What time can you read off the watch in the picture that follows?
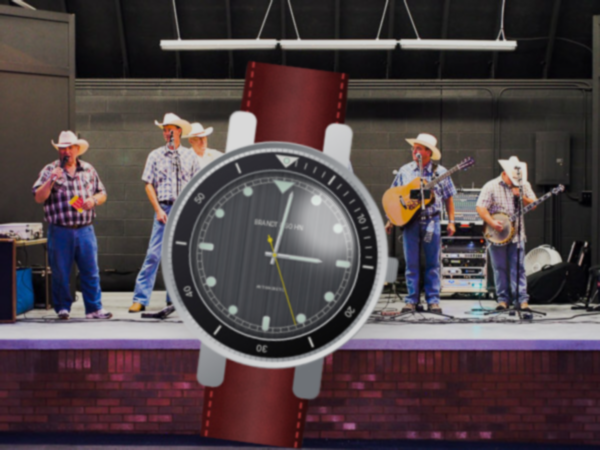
3:01:26
